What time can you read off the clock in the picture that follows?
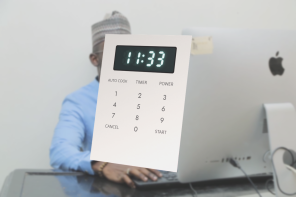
11:33
